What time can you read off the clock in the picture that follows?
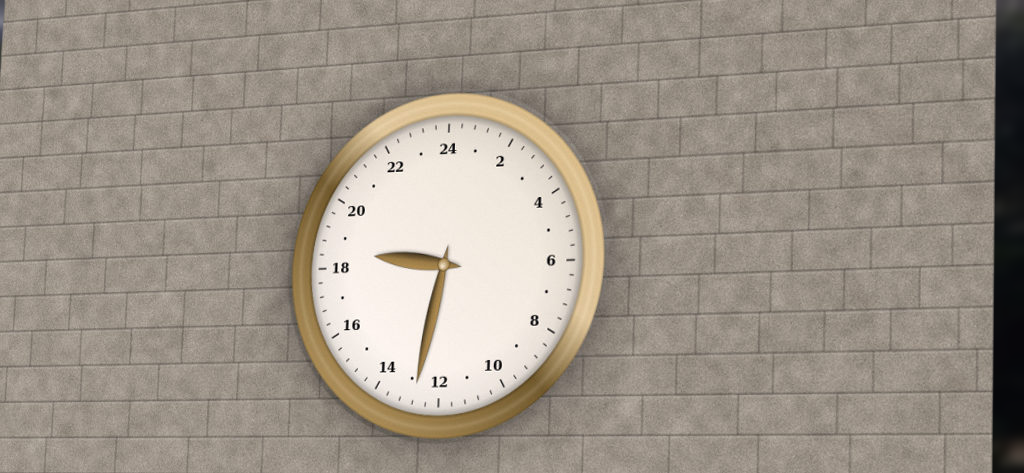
18:32
